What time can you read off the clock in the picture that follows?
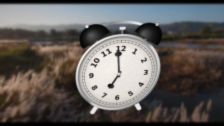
6:59
